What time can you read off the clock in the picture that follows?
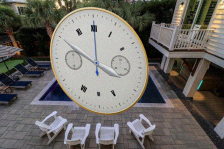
3:50
